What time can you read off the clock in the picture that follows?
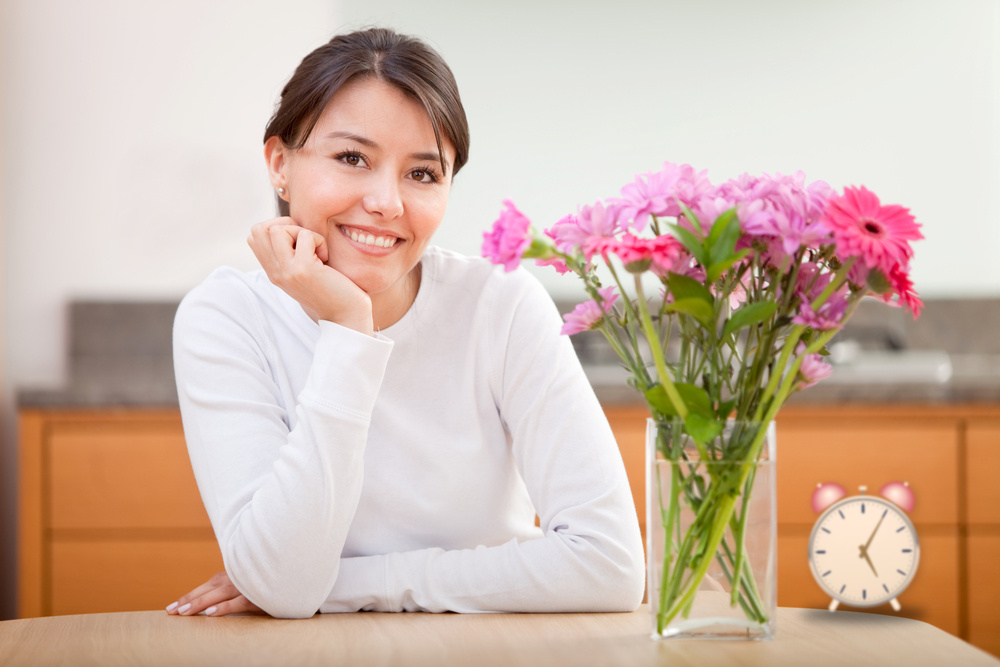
5:05
